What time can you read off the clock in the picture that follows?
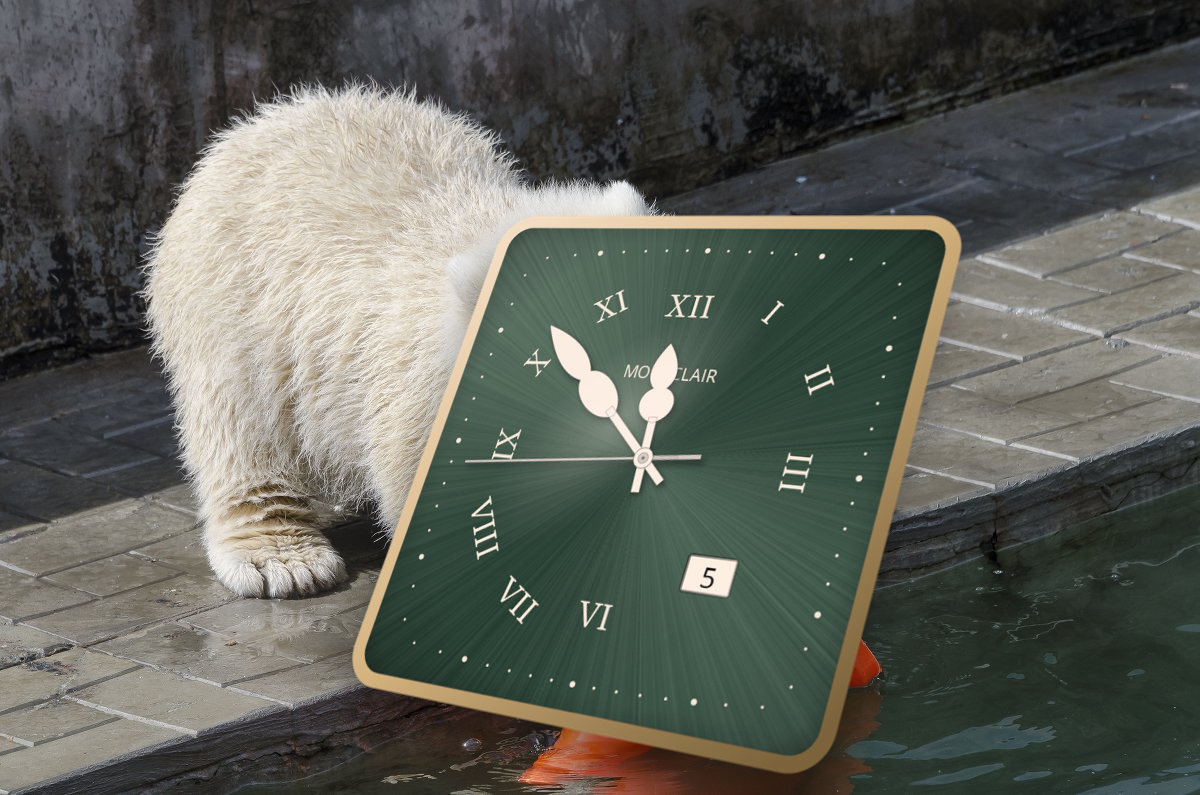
11:51:44
